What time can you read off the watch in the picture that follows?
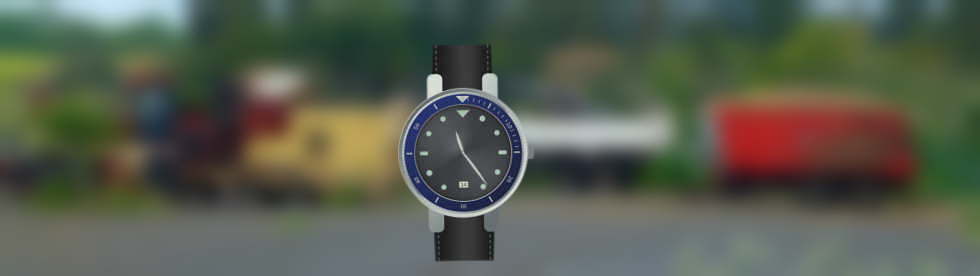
11:24
